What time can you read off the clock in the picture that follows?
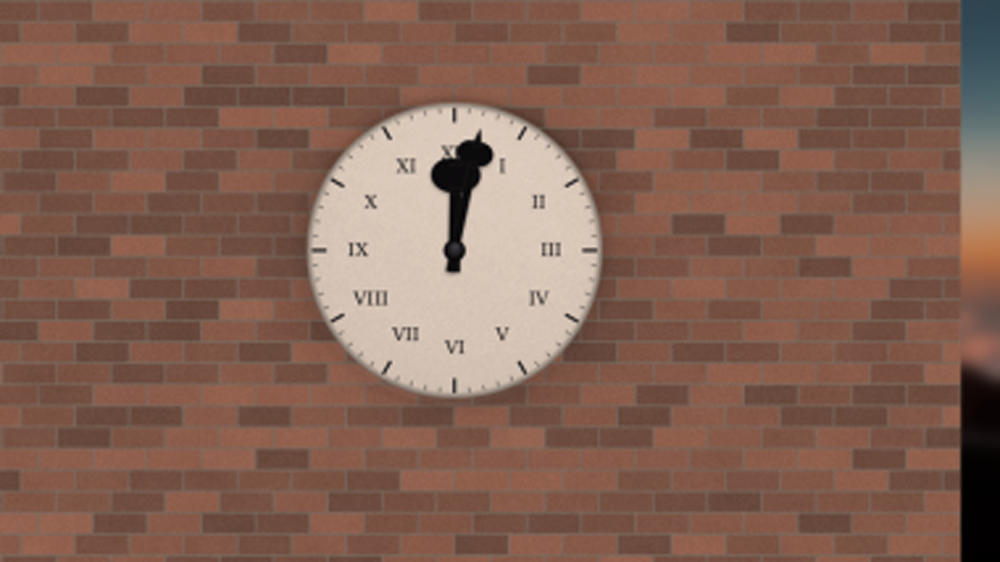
12:02
